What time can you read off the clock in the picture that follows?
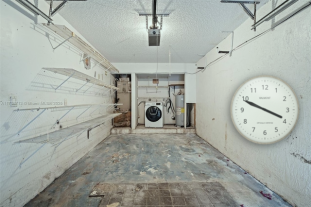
3:49
